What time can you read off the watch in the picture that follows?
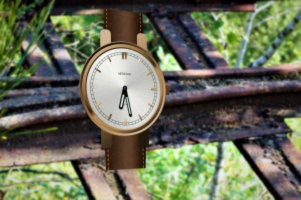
6:28
